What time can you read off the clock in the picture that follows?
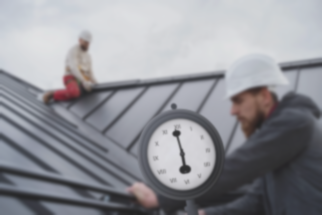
5:59
